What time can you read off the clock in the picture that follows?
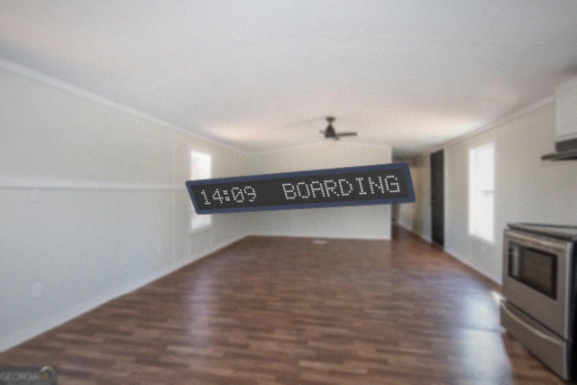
14:09
